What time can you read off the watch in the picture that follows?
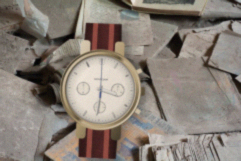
3:31
